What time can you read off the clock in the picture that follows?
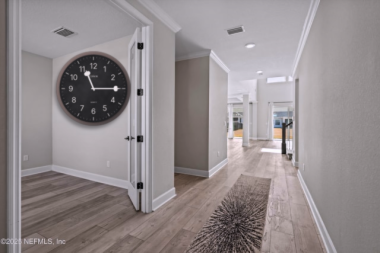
11:15
